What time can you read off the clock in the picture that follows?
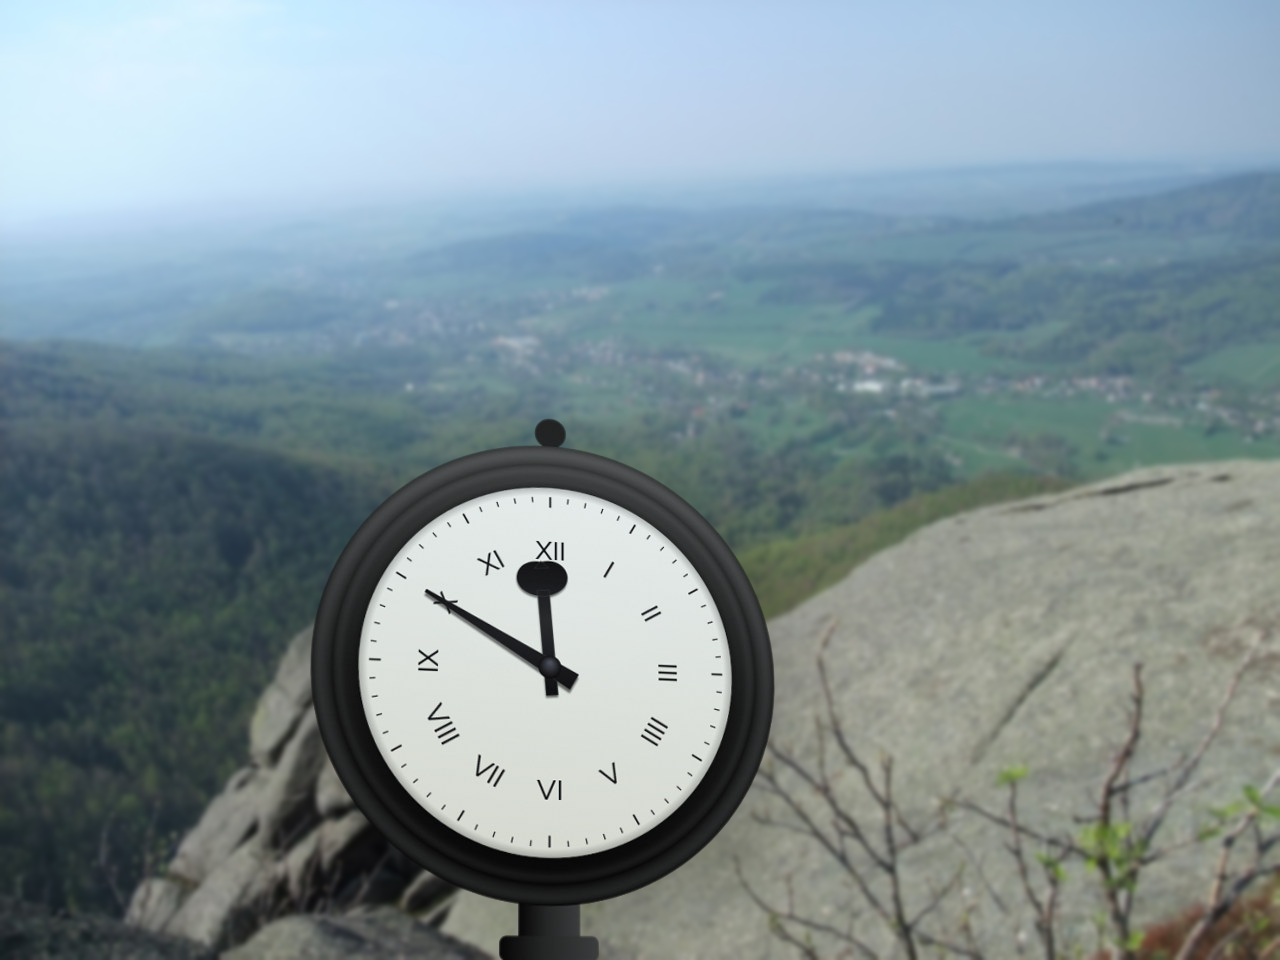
11:50
